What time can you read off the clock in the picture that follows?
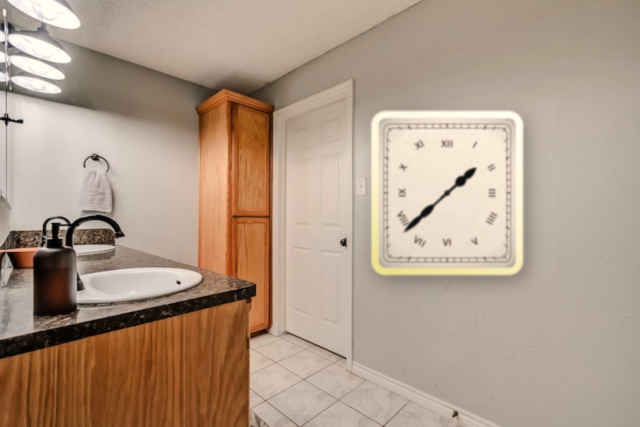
1:38
